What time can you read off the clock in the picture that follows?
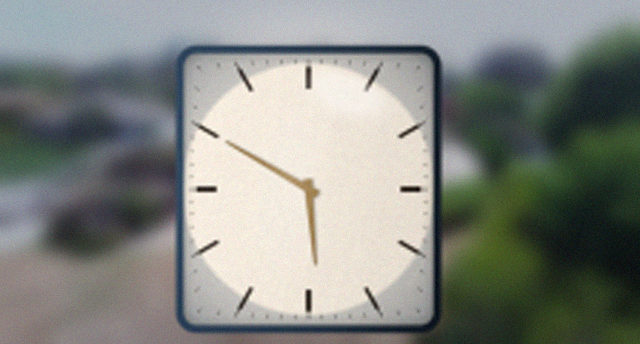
5:50
